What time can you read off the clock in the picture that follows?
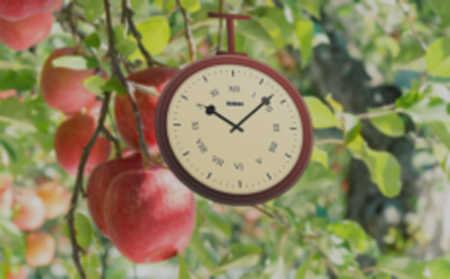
10:08
